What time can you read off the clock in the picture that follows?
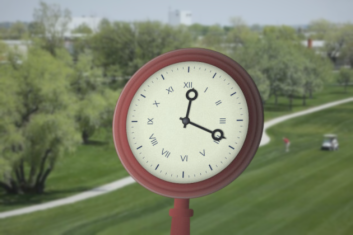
12:19
